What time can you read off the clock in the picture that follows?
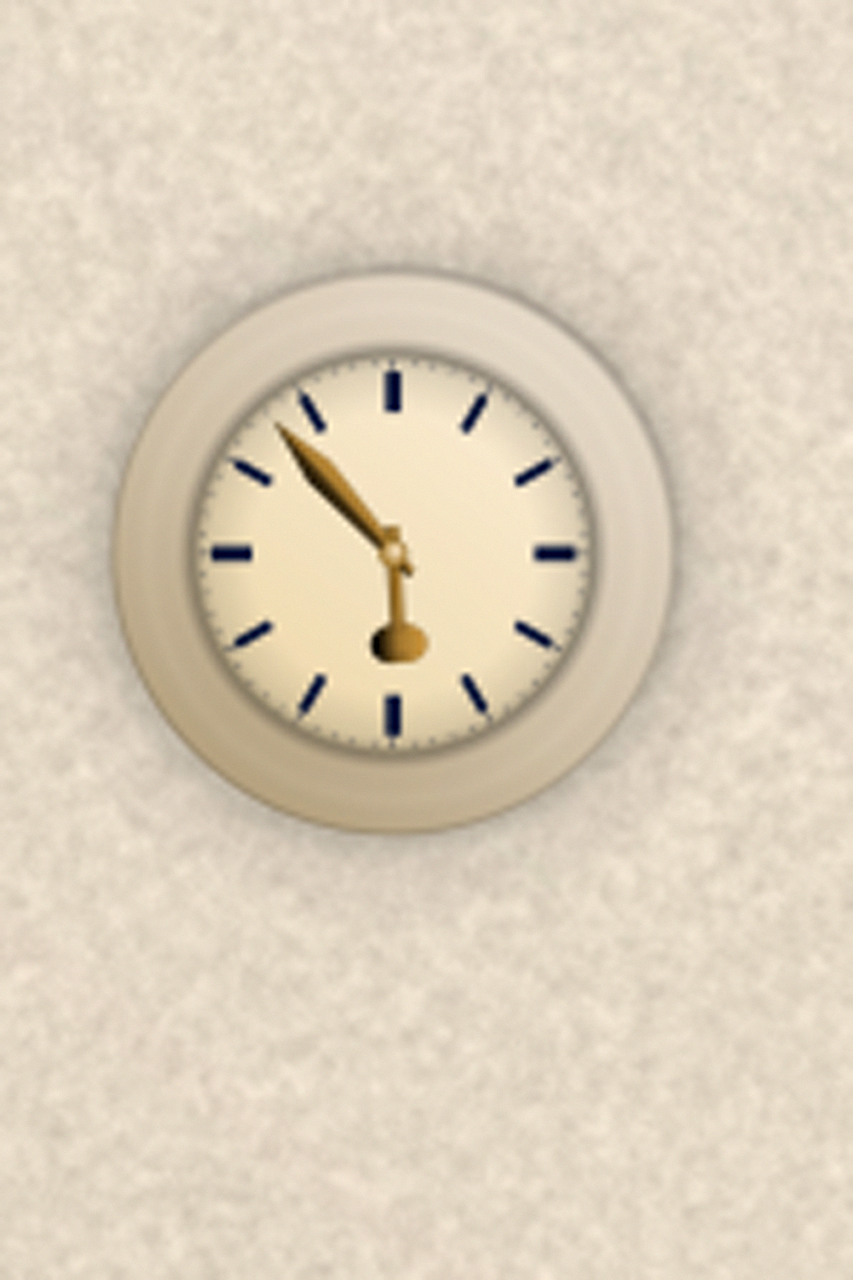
5:53
